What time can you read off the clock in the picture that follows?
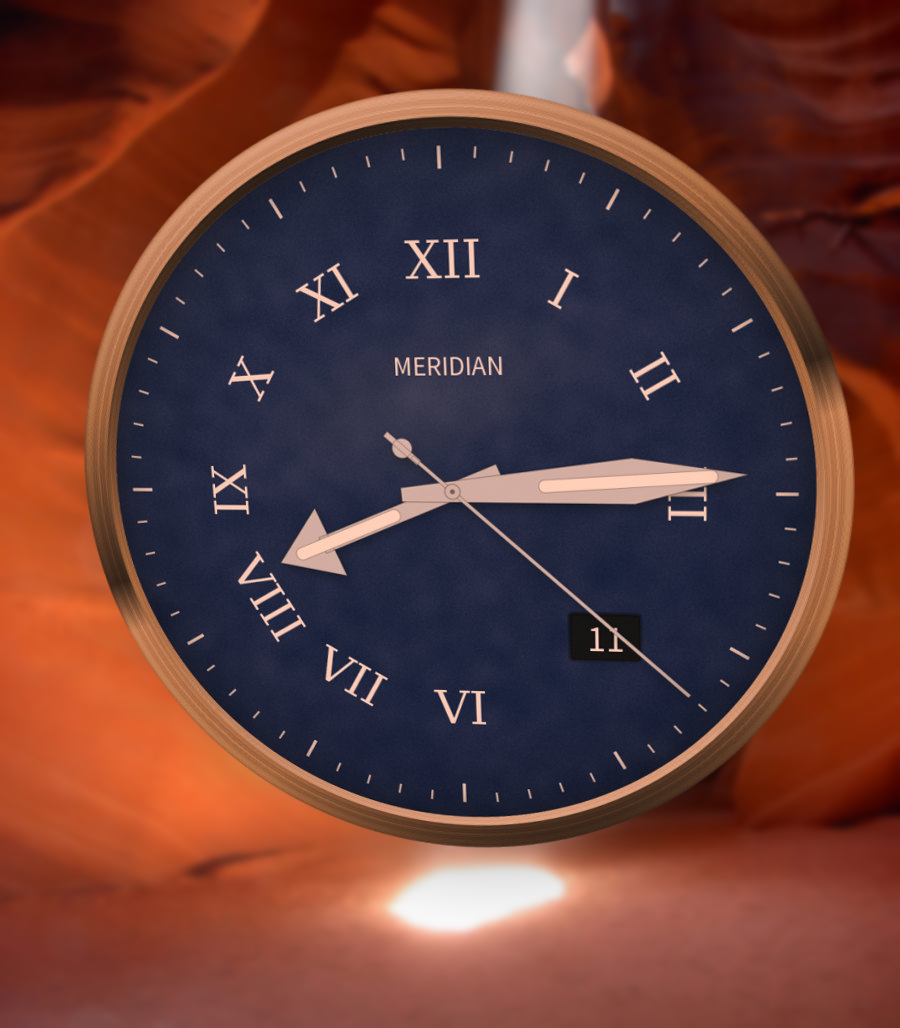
8:14:22
